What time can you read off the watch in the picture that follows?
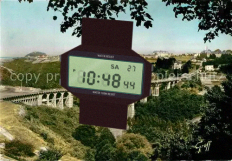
10:48:44
